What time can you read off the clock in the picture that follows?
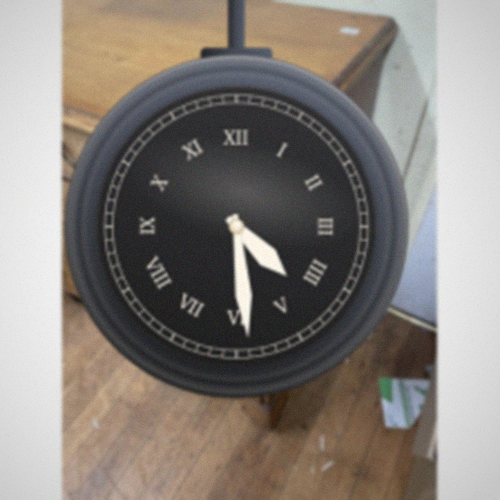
4:29
